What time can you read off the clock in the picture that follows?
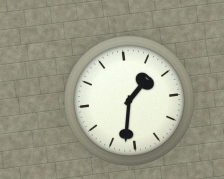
1:32
